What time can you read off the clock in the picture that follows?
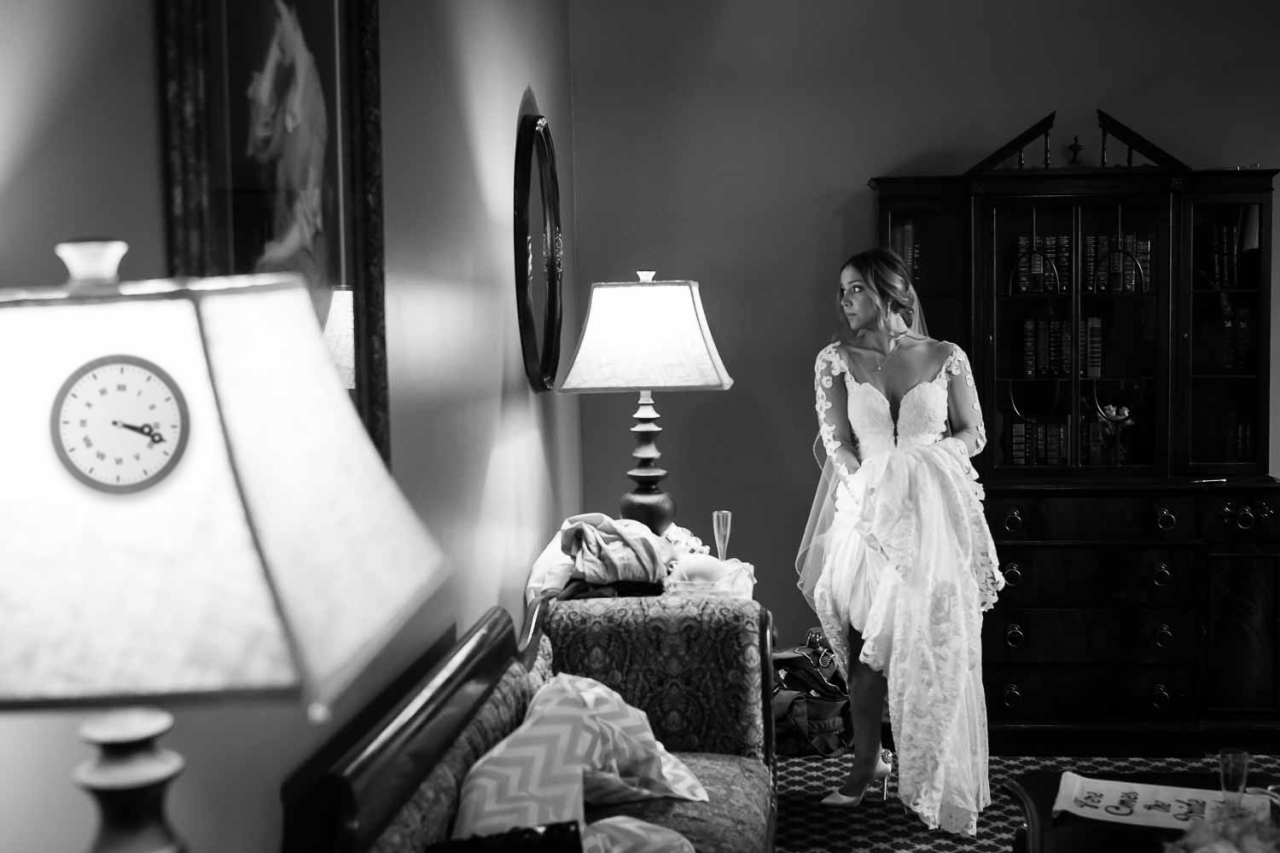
3:18
